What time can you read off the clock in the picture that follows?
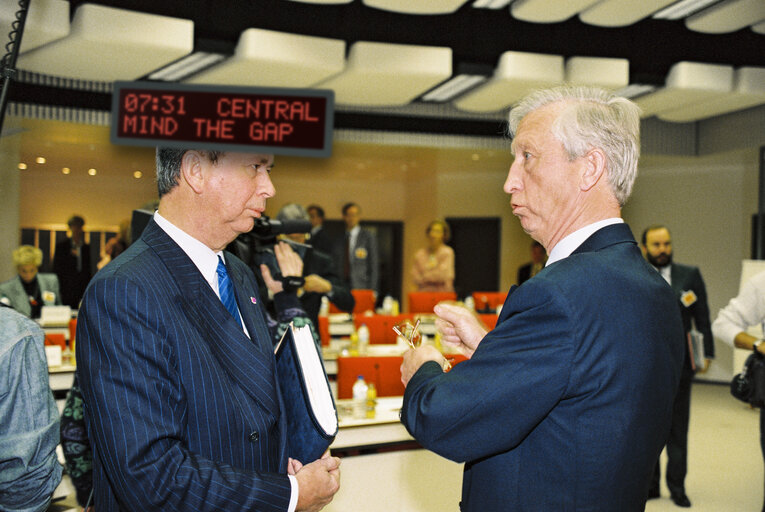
7:31
